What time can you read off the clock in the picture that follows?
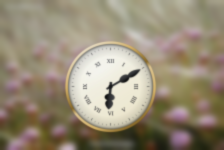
6:10
